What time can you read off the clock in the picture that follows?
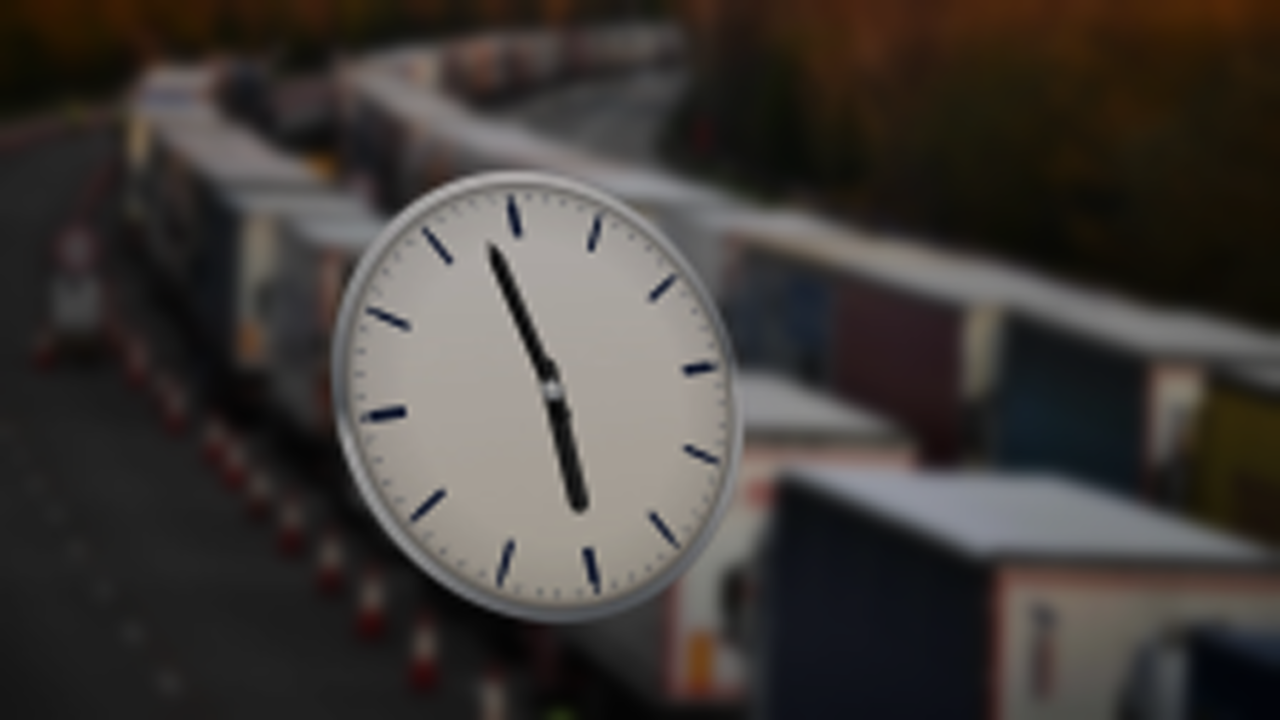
5:58
